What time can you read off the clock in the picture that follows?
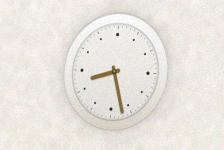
8:27
